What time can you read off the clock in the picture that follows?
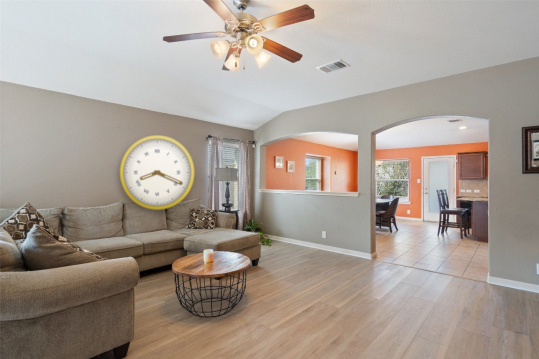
8:19
